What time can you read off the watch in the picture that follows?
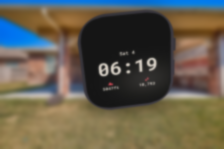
6:19
